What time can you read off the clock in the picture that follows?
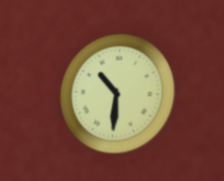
10:30
